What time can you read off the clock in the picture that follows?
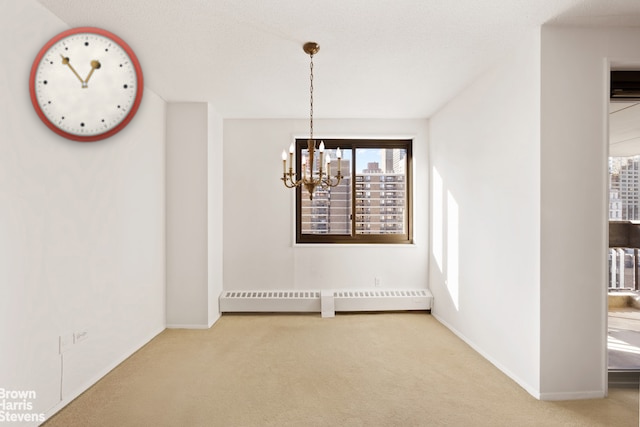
12:53
